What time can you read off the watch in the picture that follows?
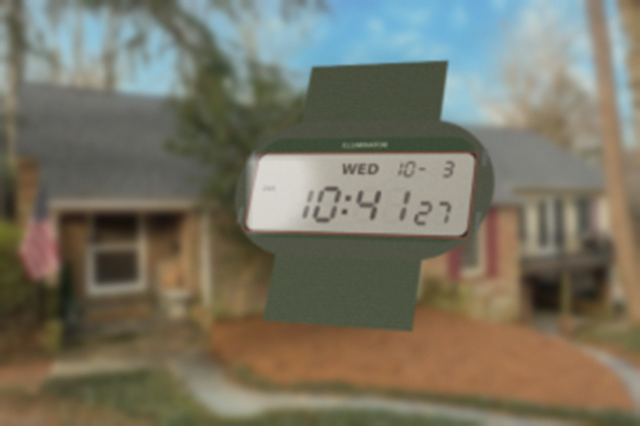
10:41:27
